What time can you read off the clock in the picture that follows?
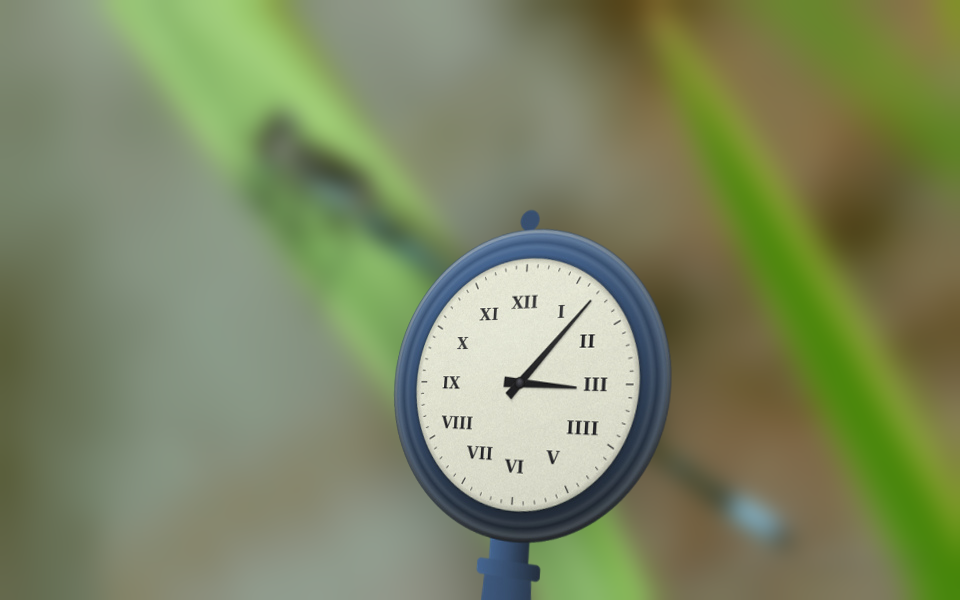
3:07
